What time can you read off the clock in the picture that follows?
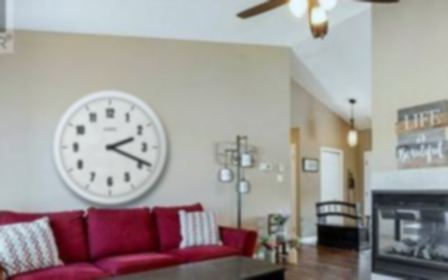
2:19
